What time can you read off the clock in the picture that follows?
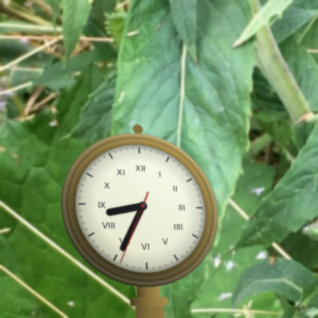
8:34:34
